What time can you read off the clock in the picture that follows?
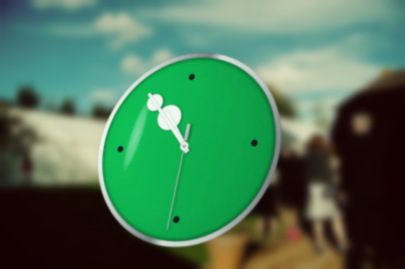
10:53:31
